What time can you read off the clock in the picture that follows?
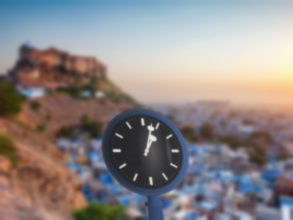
1:03
